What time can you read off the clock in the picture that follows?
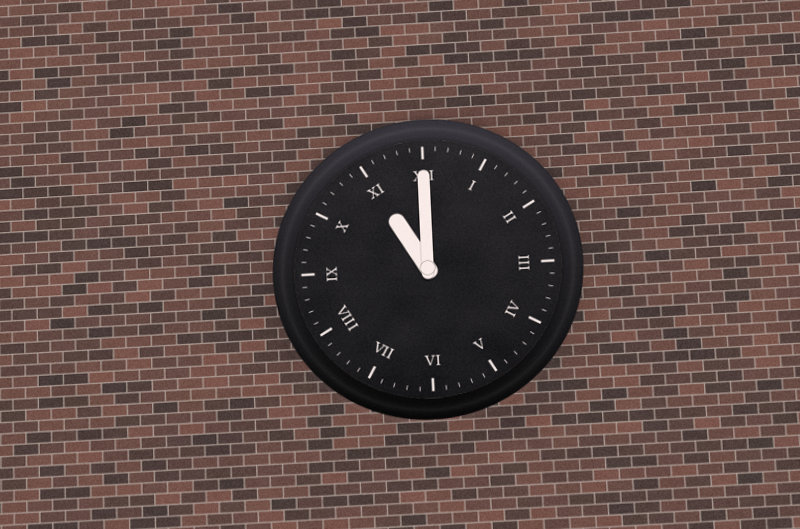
11:00
